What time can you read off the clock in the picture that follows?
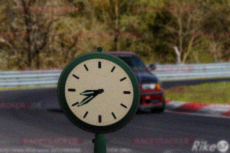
8:39
